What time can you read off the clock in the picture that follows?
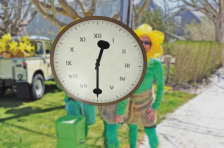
12:30
